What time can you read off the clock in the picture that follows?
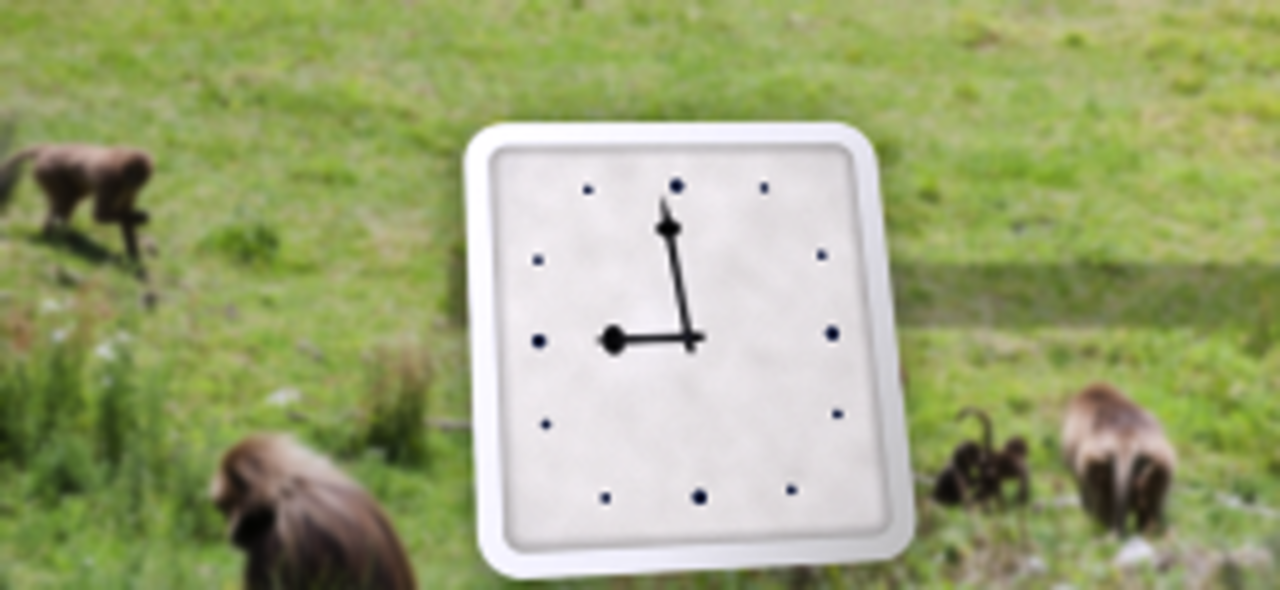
8:59
